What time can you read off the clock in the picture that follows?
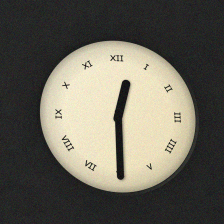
12:30
